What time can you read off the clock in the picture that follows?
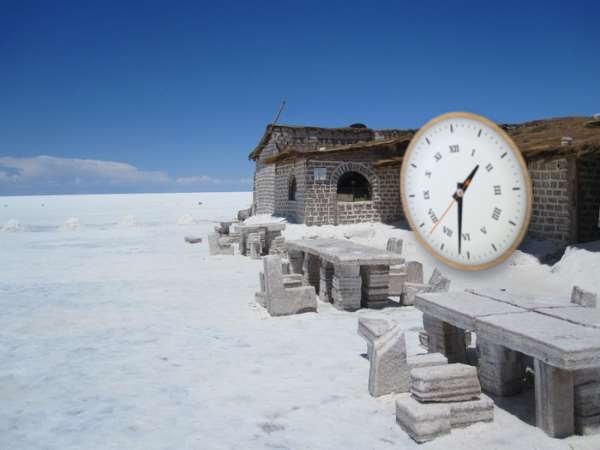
1:31:38
